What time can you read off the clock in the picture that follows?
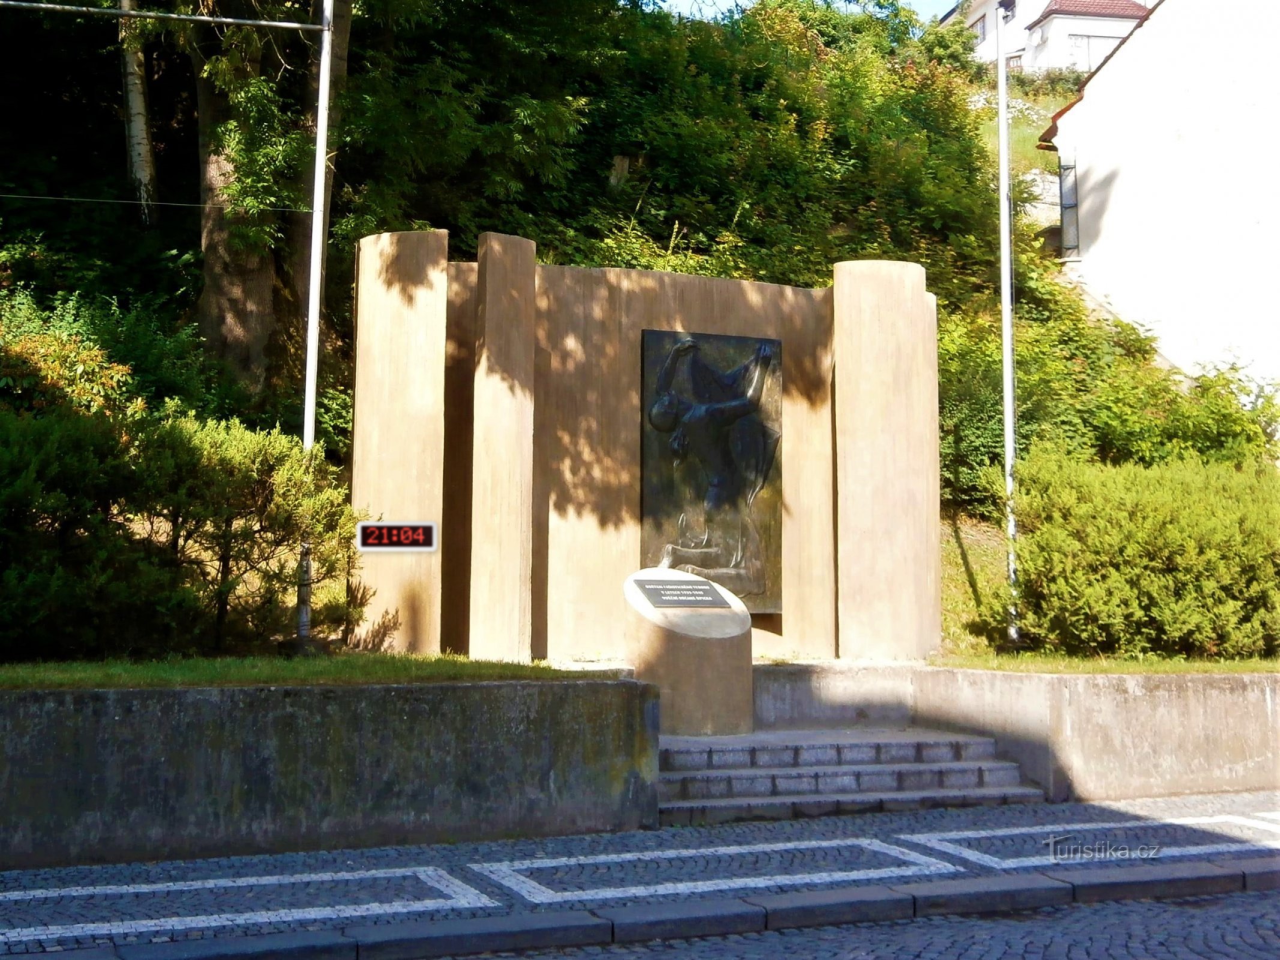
21:04
